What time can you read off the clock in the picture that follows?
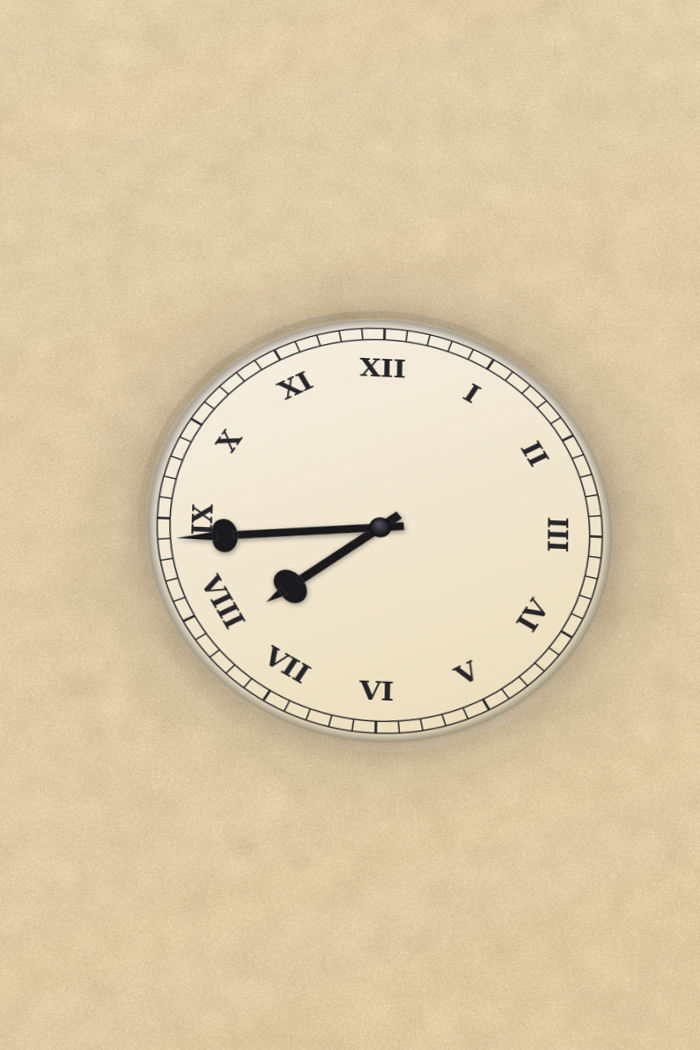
7:44
